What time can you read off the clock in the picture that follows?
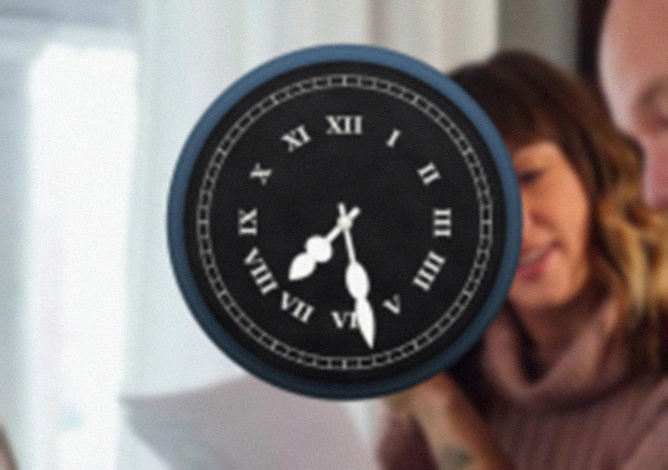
7:28
